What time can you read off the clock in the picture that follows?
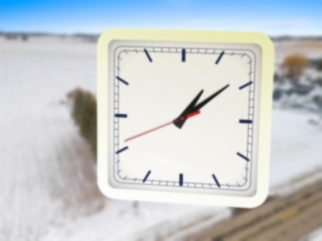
1:08:41
